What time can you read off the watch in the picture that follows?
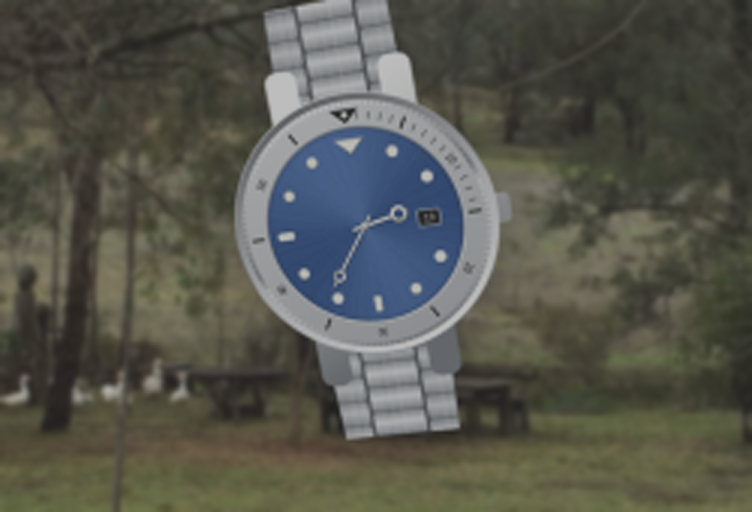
2:36
